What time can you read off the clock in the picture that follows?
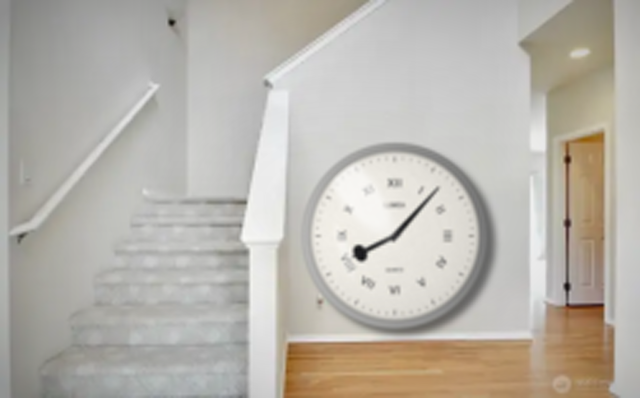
8:07
